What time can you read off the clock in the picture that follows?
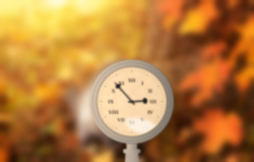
2:53
